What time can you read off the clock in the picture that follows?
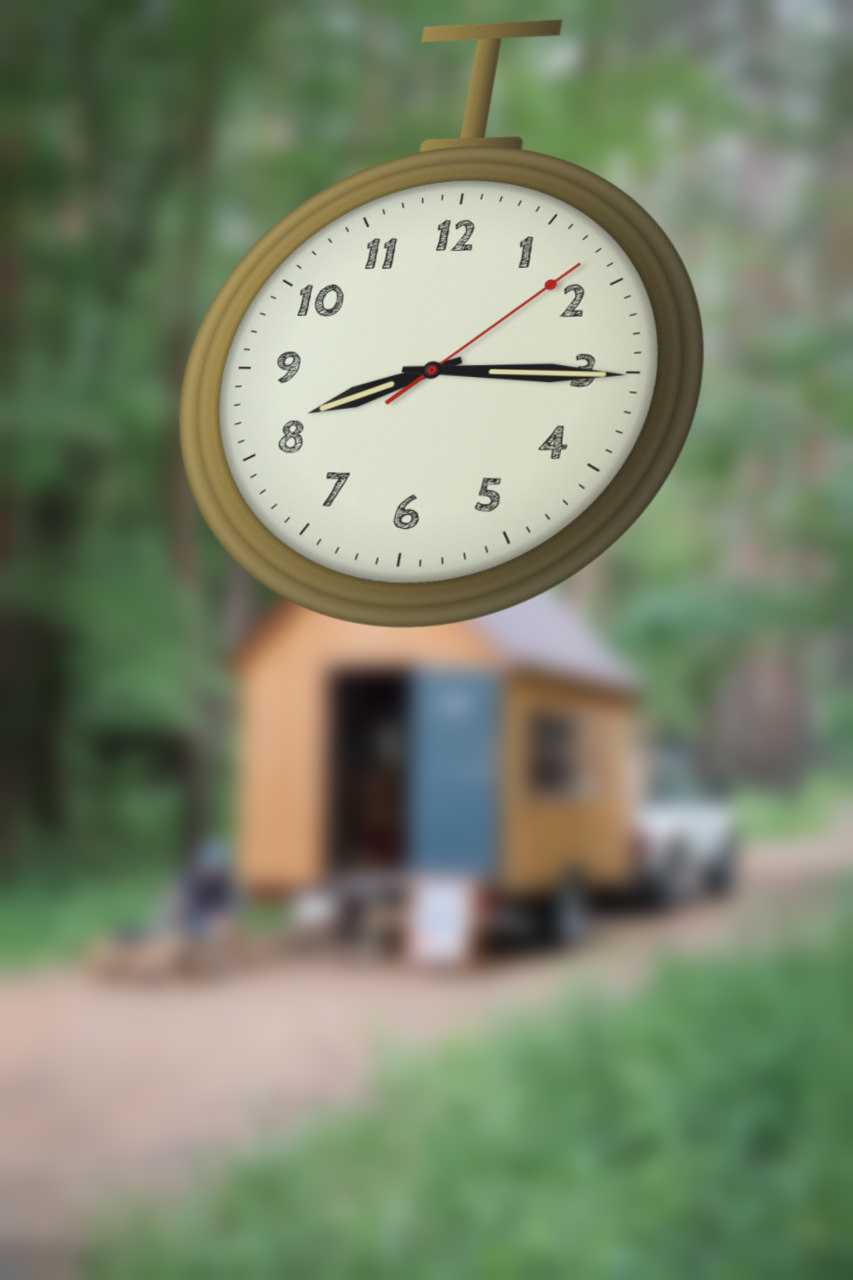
8:15:08
